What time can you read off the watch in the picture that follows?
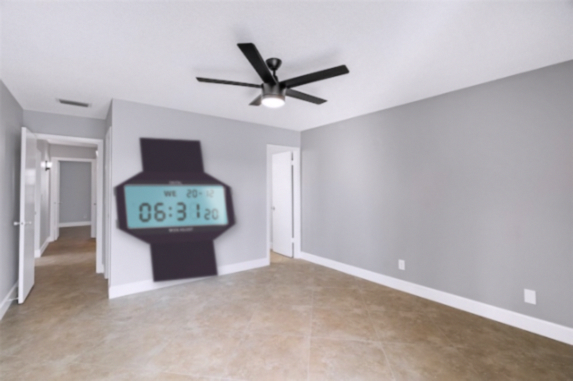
6:31:20
